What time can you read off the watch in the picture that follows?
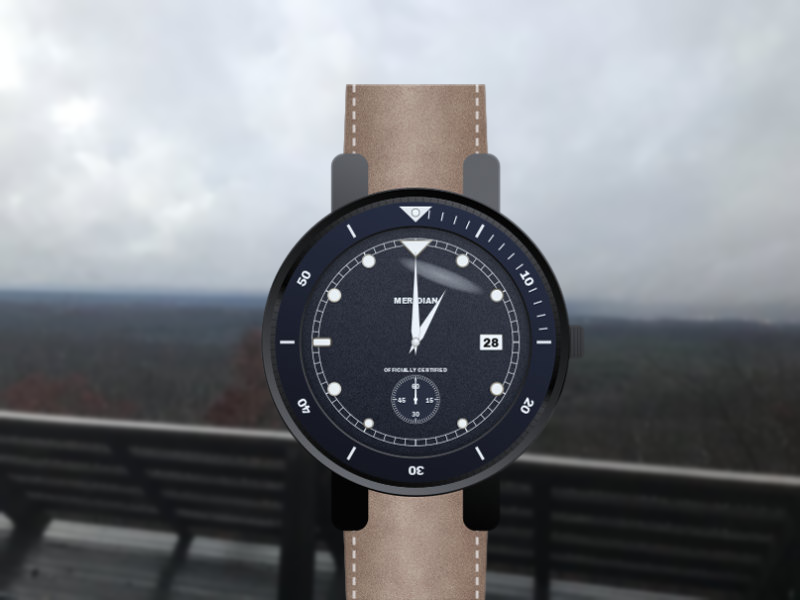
1:00
